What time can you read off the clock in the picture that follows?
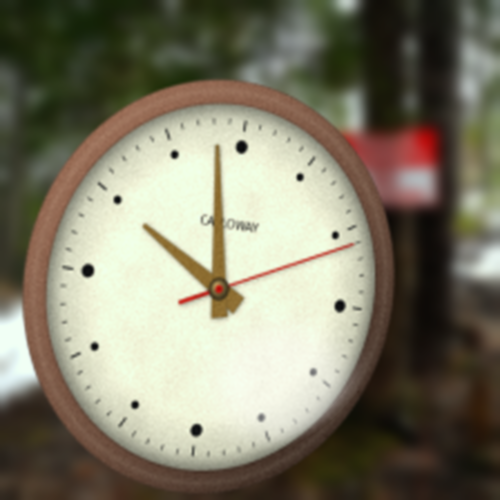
9:58:11
